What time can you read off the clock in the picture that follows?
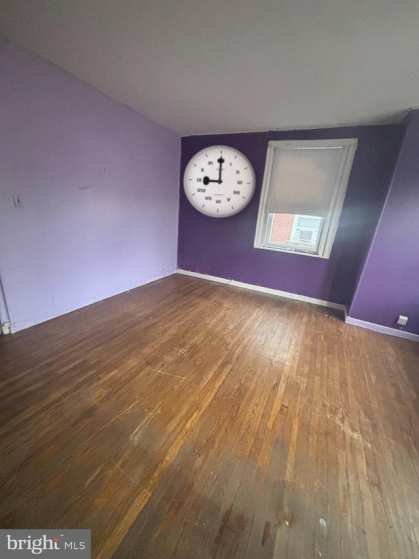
9:00
